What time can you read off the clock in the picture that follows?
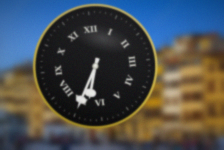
6:35
